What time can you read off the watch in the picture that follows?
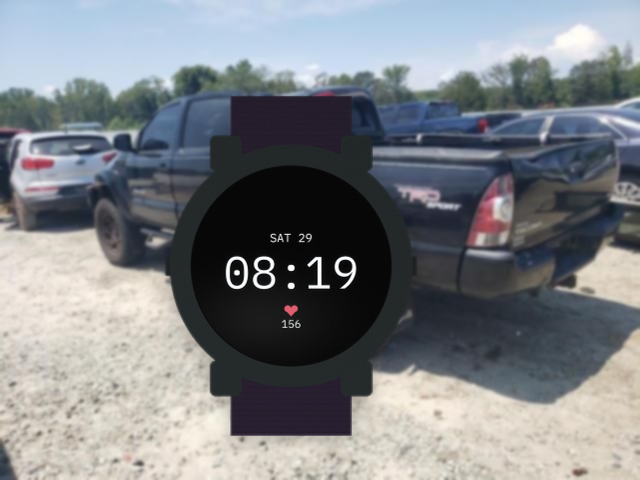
8:19
